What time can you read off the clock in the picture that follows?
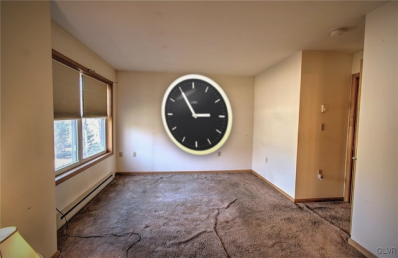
2:55
